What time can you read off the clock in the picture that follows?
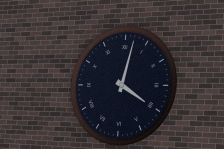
4:02
